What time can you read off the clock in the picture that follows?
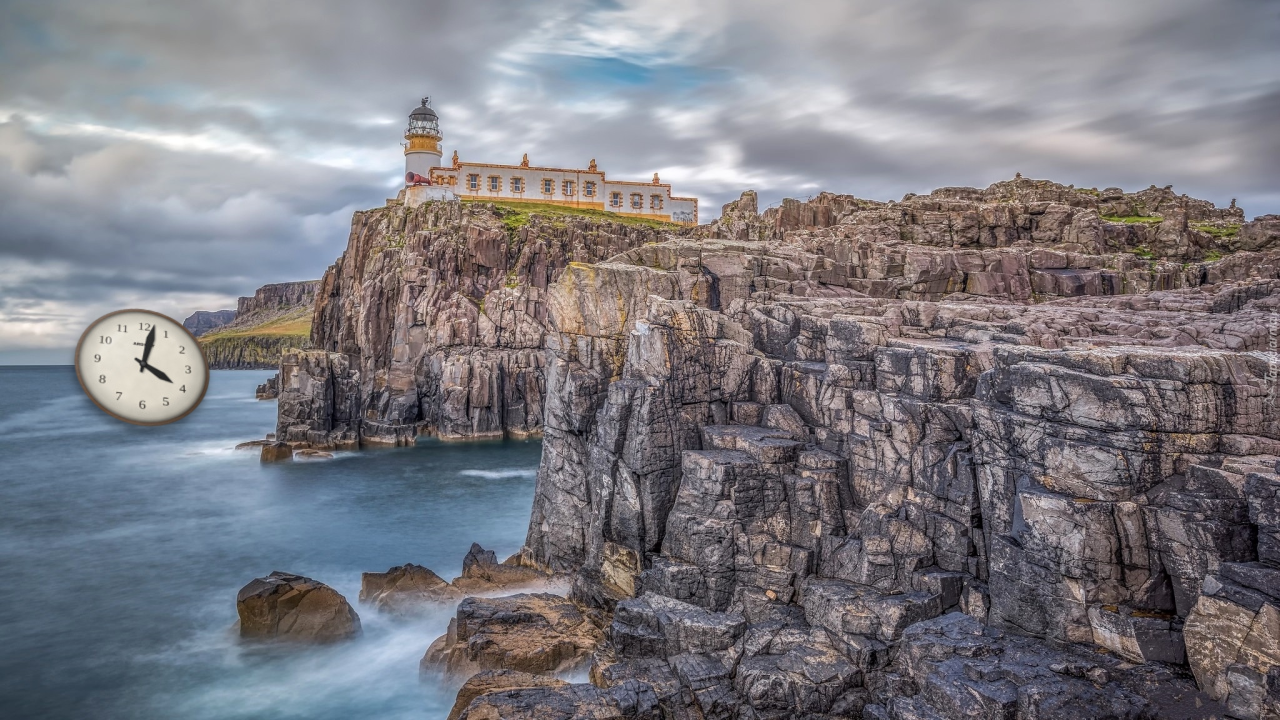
4:02
